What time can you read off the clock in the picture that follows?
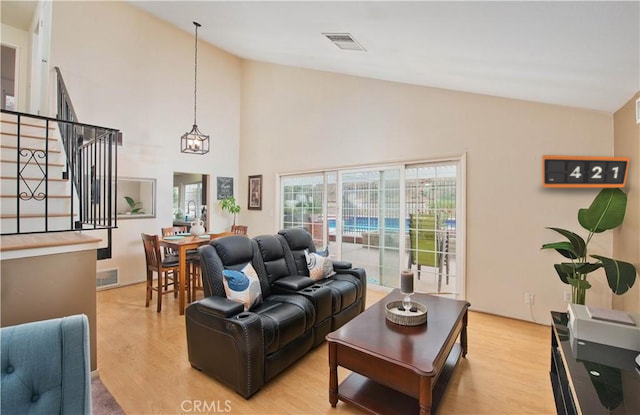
4:21
